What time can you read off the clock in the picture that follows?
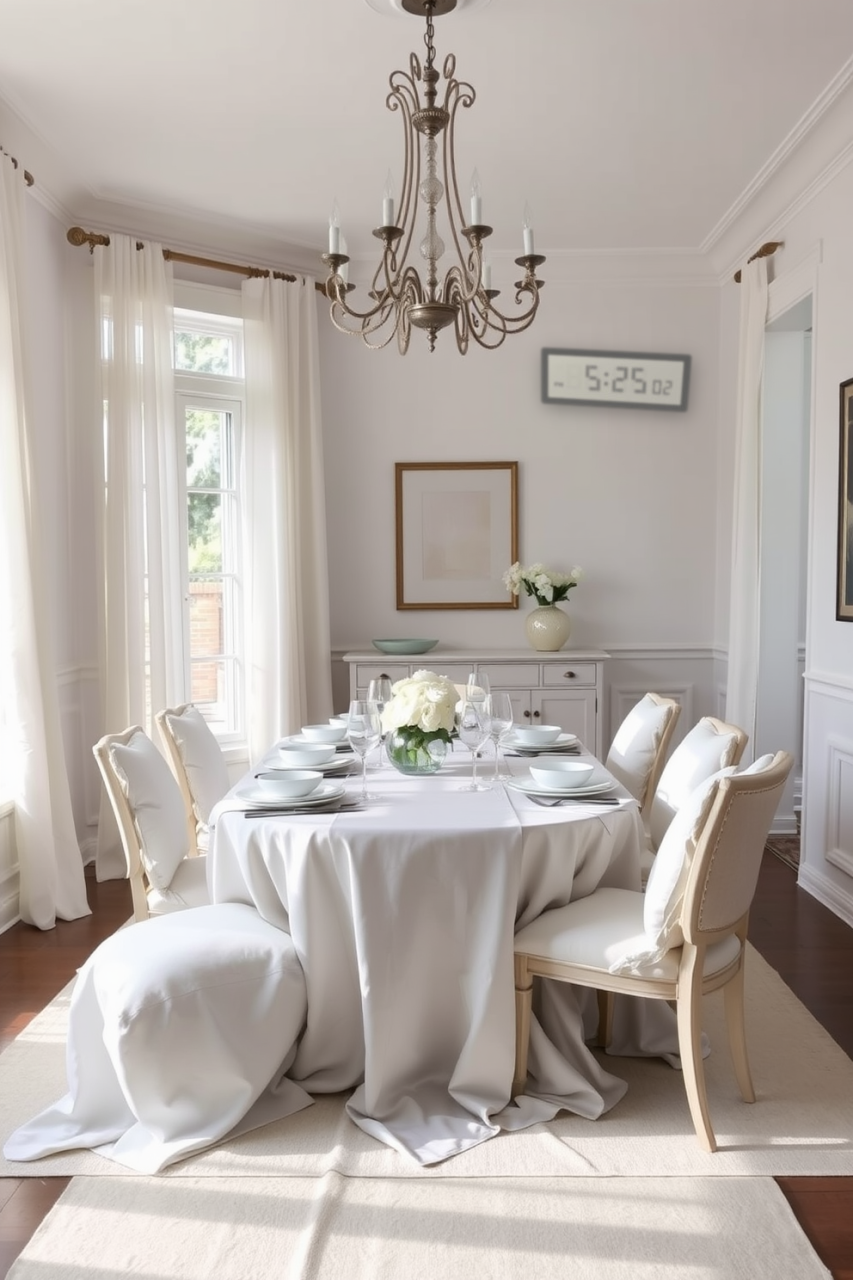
5:25:02
